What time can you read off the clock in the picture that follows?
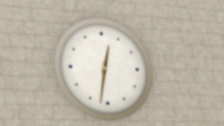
12:32
